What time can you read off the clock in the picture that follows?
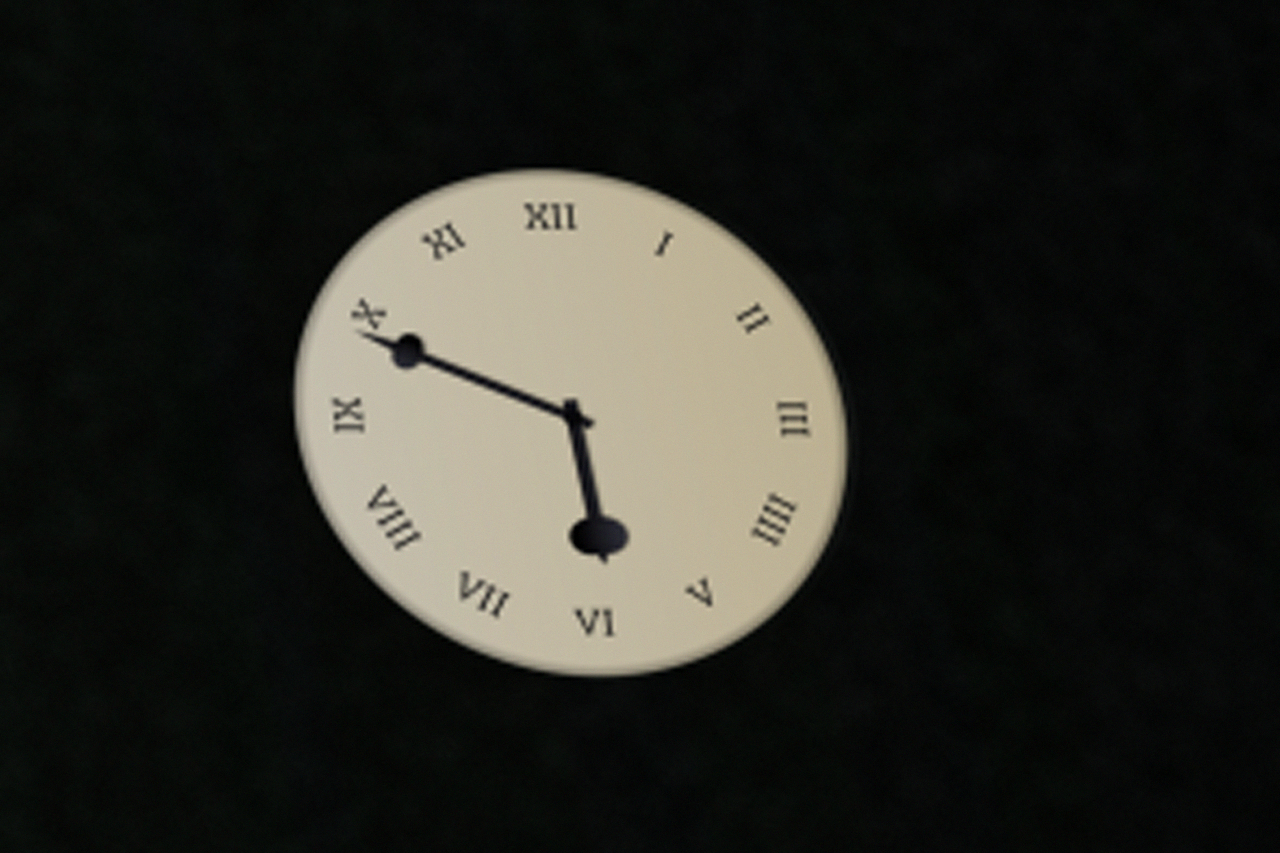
5:49
